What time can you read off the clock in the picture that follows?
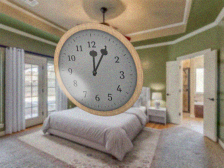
12:05
